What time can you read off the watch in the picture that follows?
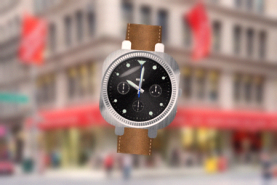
10:01
